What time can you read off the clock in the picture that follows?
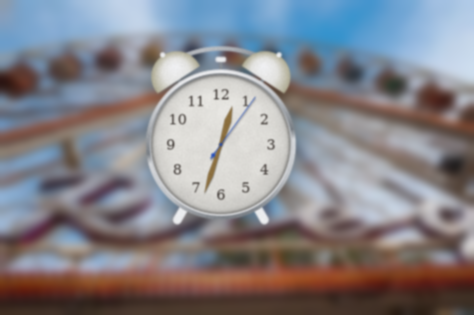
12:33:06
